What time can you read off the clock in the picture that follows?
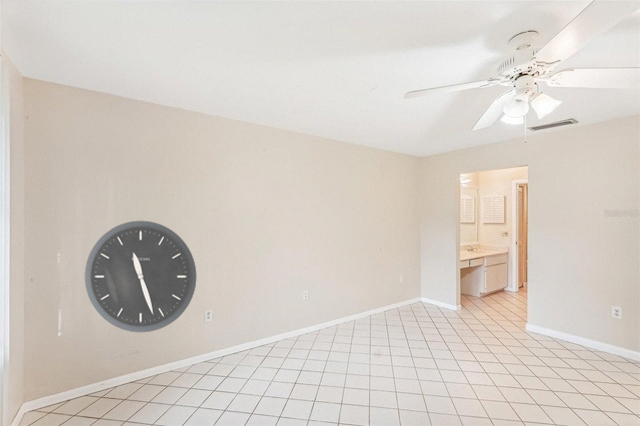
11:27
